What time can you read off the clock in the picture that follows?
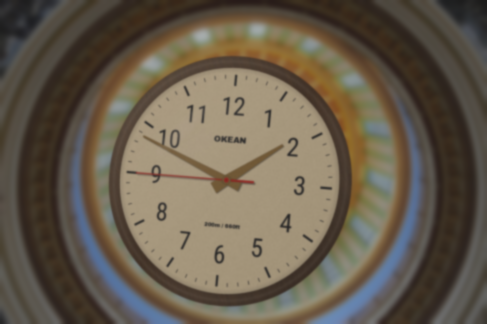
1:48:45
